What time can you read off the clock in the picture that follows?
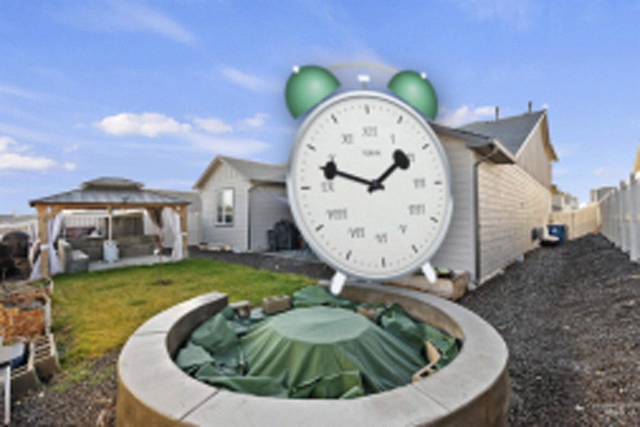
1:48
